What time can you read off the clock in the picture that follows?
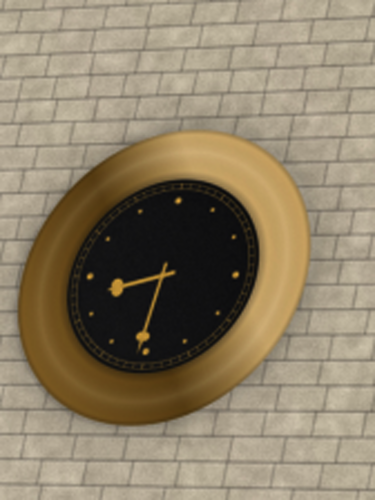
8:31
